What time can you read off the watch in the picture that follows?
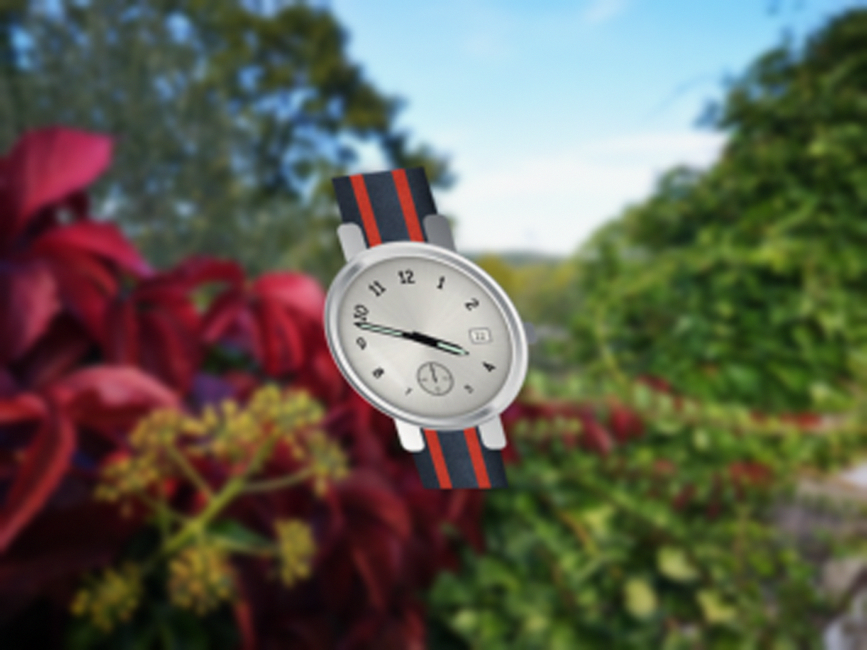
3:48
